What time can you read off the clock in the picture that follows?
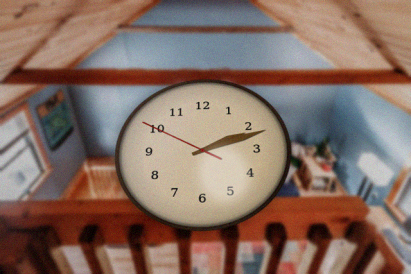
2:11:50
